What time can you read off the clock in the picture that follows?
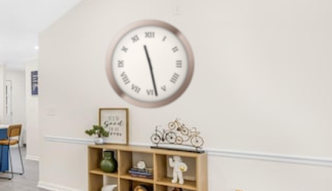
11:28
